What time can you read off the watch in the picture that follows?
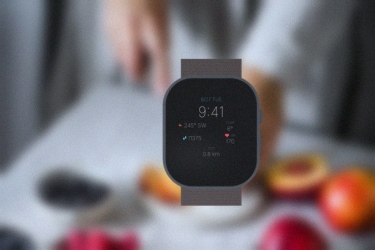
9:41
